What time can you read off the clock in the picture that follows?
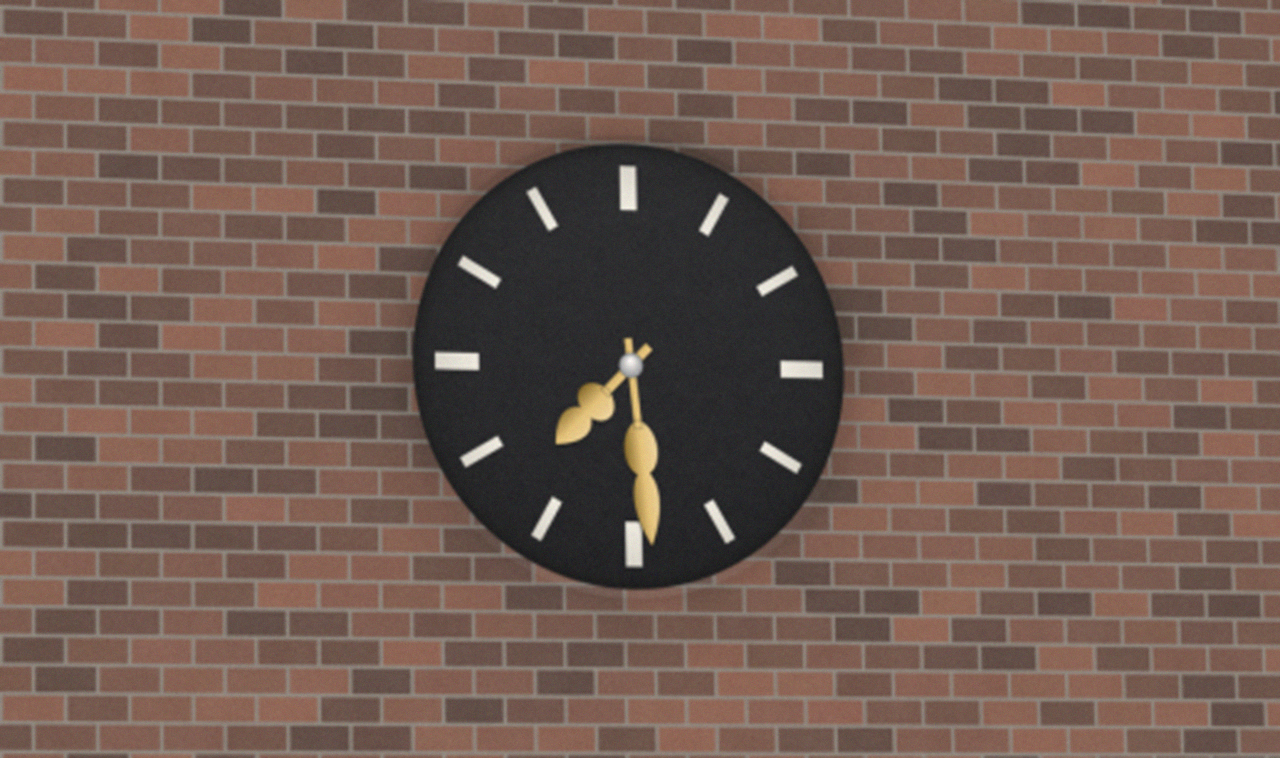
7:29
